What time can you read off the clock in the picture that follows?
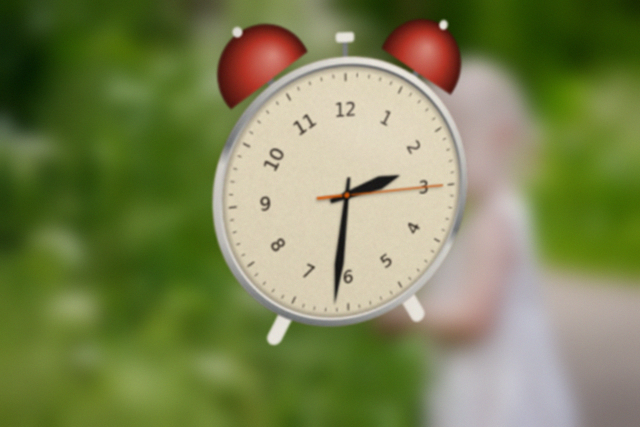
2:31:15
